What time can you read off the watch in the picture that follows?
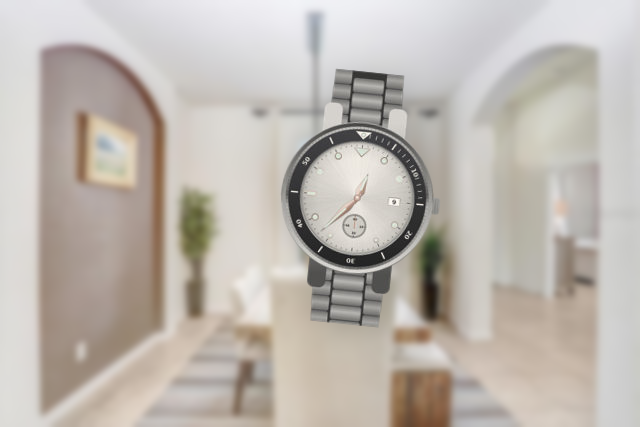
12:37
